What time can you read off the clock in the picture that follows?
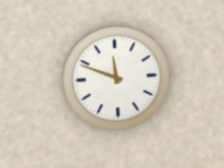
11:49
